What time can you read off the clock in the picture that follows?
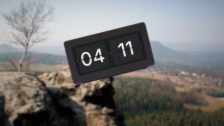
4:11
